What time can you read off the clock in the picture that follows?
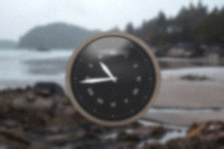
10:44
